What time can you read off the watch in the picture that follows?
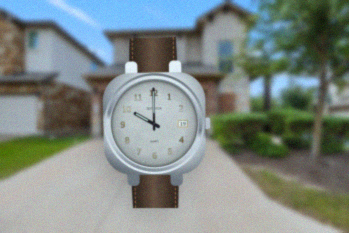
10:00
